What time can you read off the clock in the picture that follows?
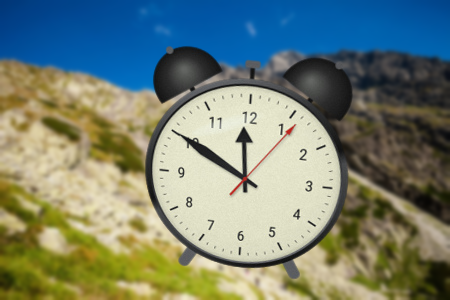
11:50:06
